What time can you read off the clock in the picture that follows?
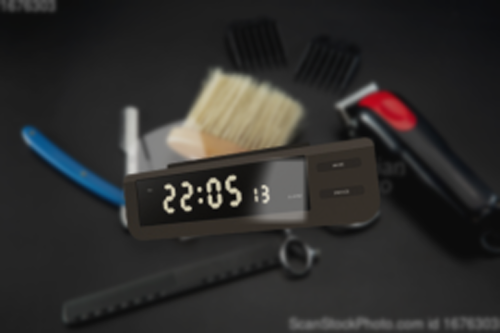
22:05:13
